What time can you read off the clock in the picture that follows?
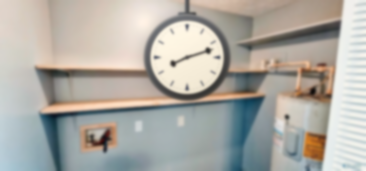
8:12
